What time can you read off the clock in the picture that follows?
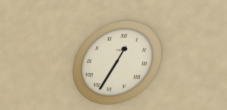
12:33
